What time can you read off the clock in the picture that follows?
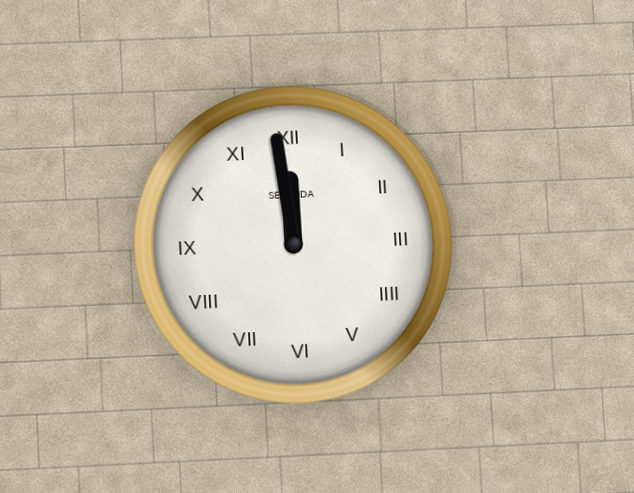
11:59
